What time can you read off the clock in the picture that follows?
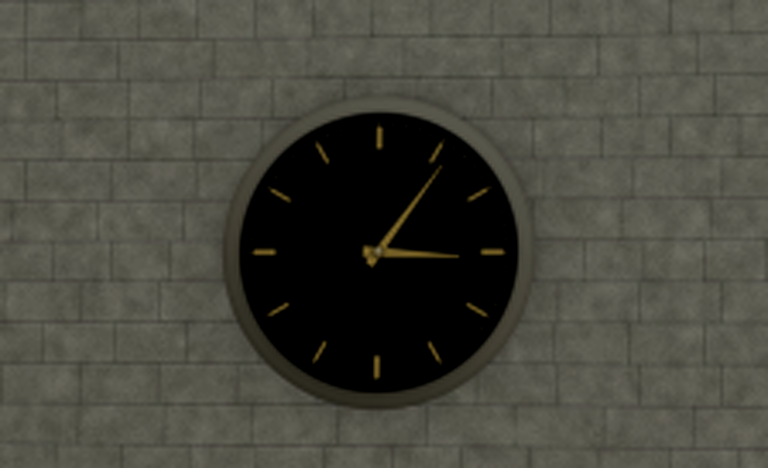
3:06
